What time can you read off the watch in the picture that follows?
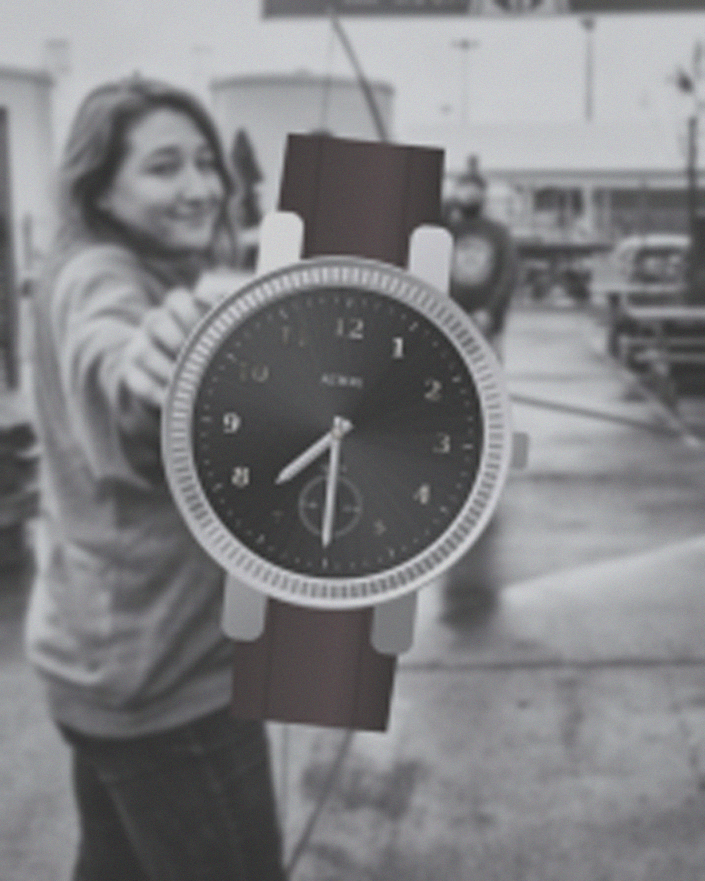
7:30
